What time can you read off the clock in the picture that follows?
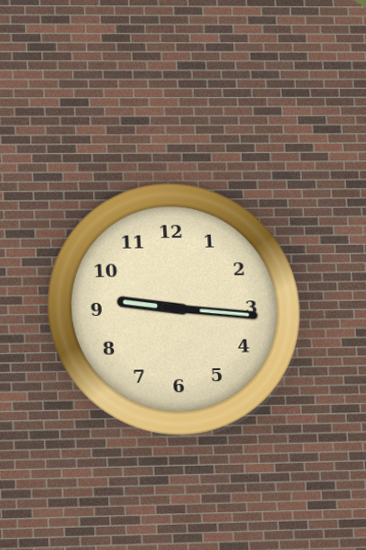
9:16
